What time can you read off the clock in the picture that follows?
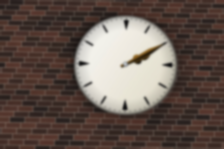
2:10
